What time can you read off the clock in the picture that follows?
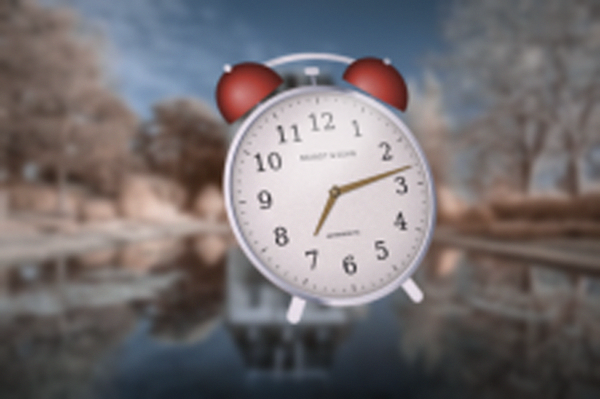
7:13
